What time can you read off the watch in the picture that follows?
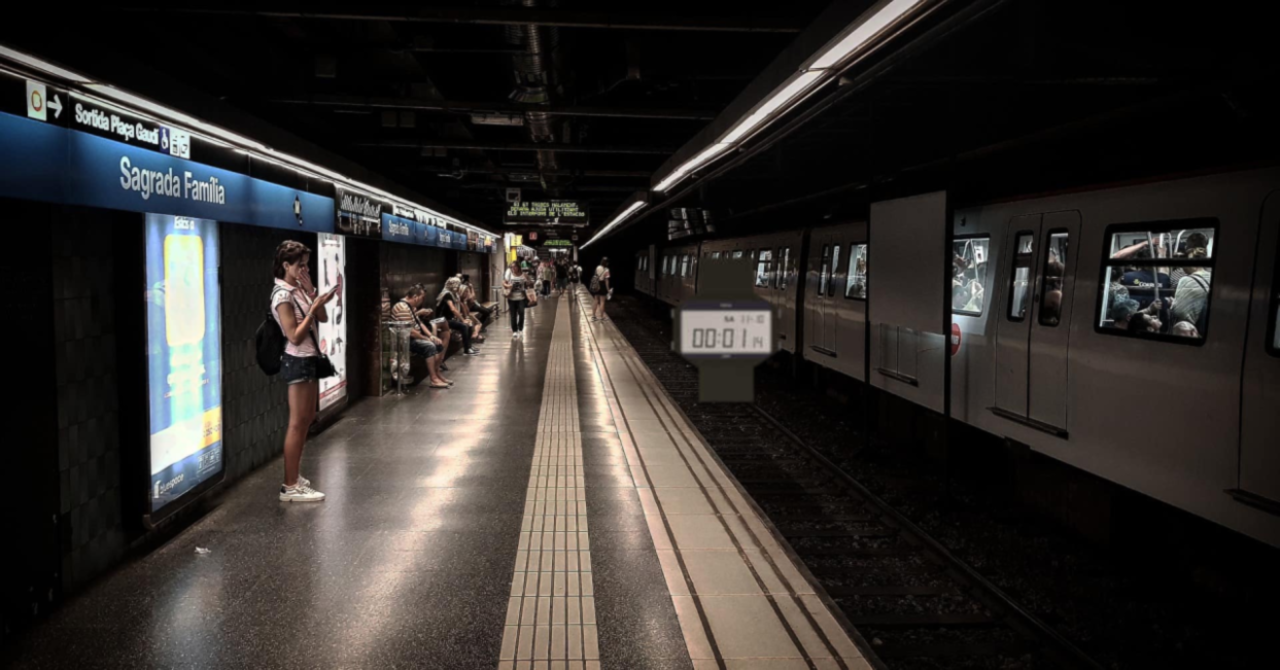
0:01
